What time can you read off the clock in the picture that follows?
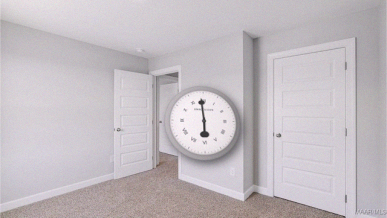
5:59
